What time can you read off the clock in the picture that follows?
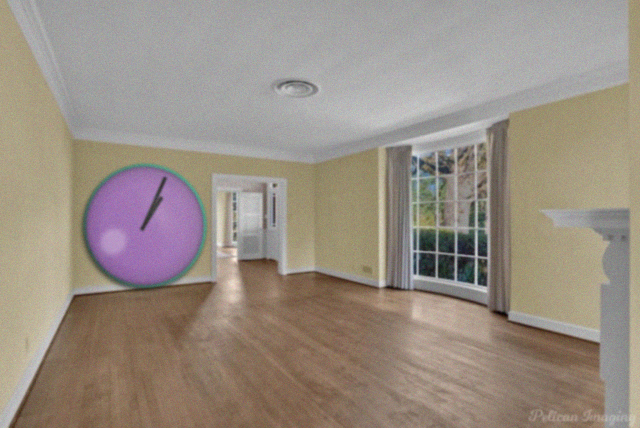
1:04
